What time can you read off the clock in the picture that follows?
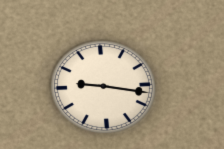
9:17
